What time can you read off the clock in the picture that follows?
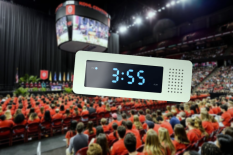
3:55
